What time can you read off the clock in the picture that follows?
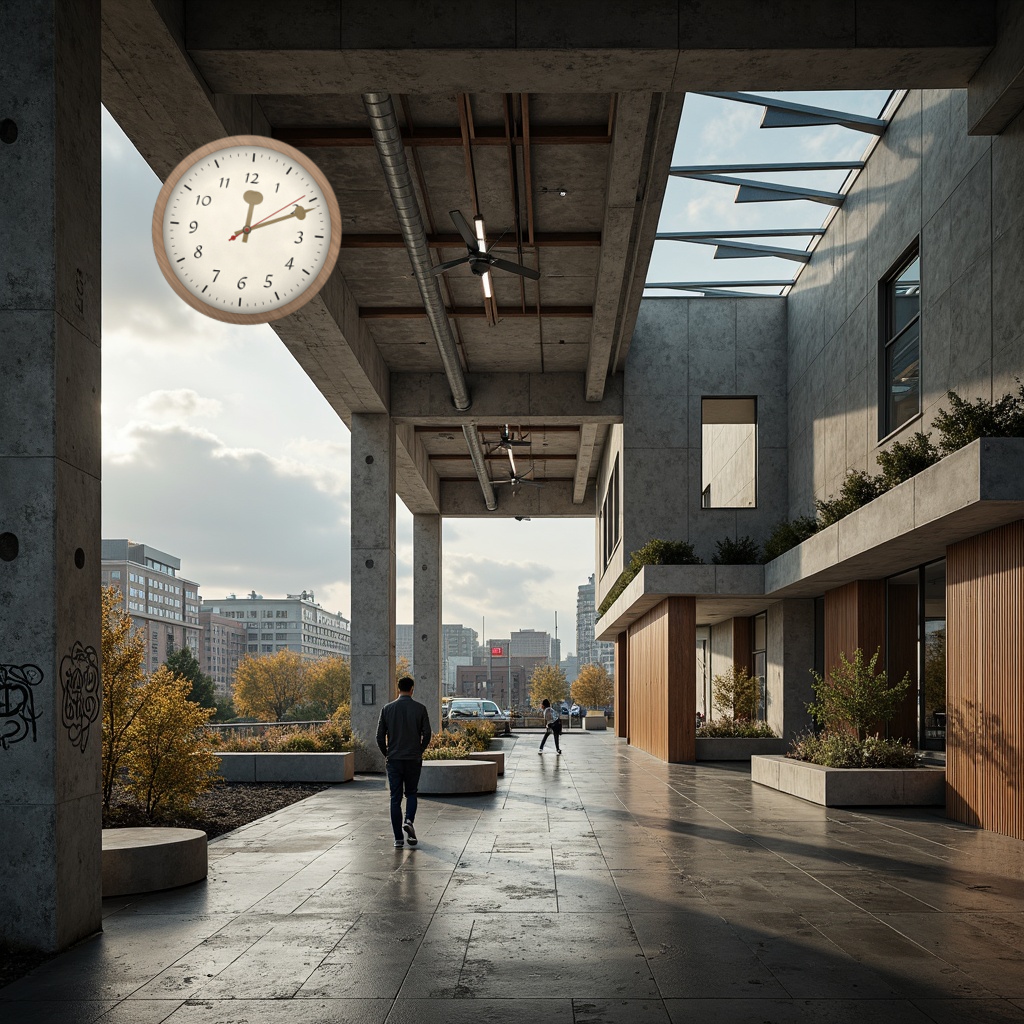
12:11:09
